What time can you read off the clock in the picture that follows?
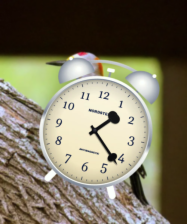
1:22
